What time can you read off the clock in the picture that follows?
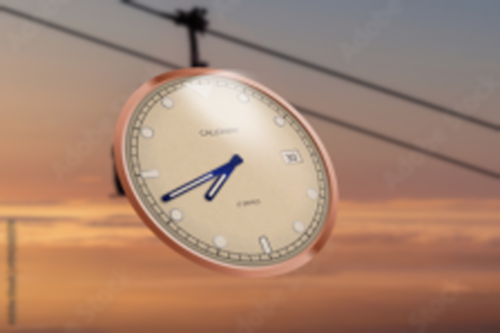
7:42
